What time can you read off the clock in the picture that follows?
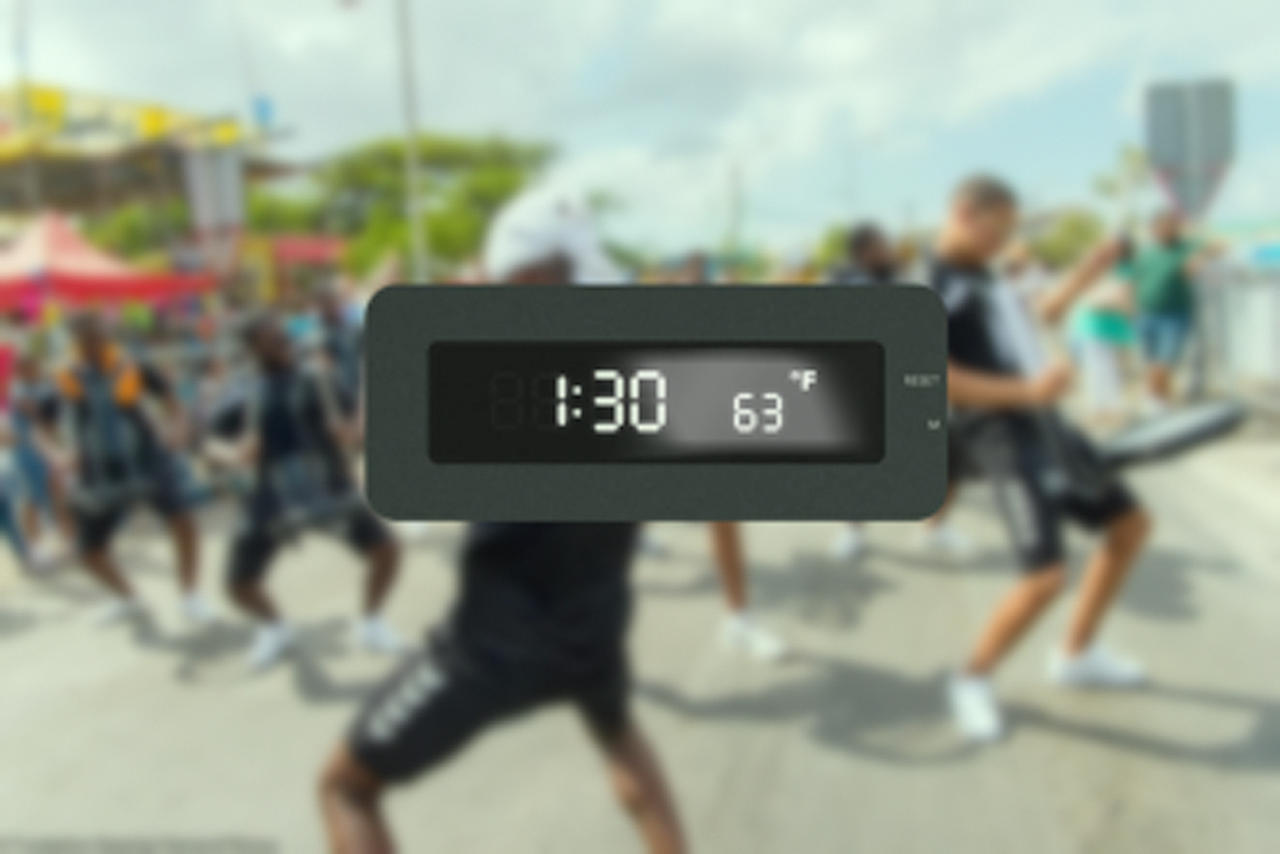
1:30
